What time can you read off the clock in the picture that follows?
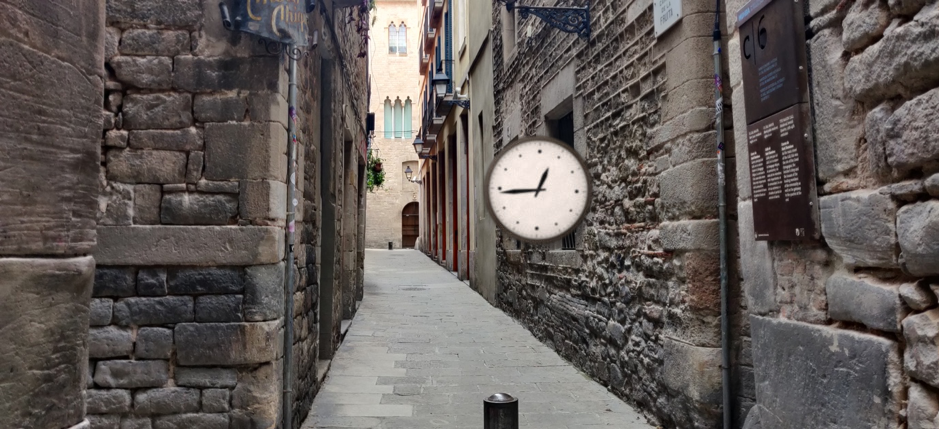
12:44
